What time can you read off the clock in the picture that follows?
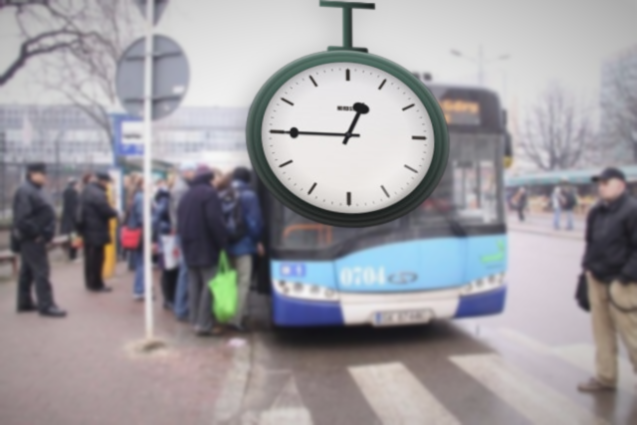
12:45
